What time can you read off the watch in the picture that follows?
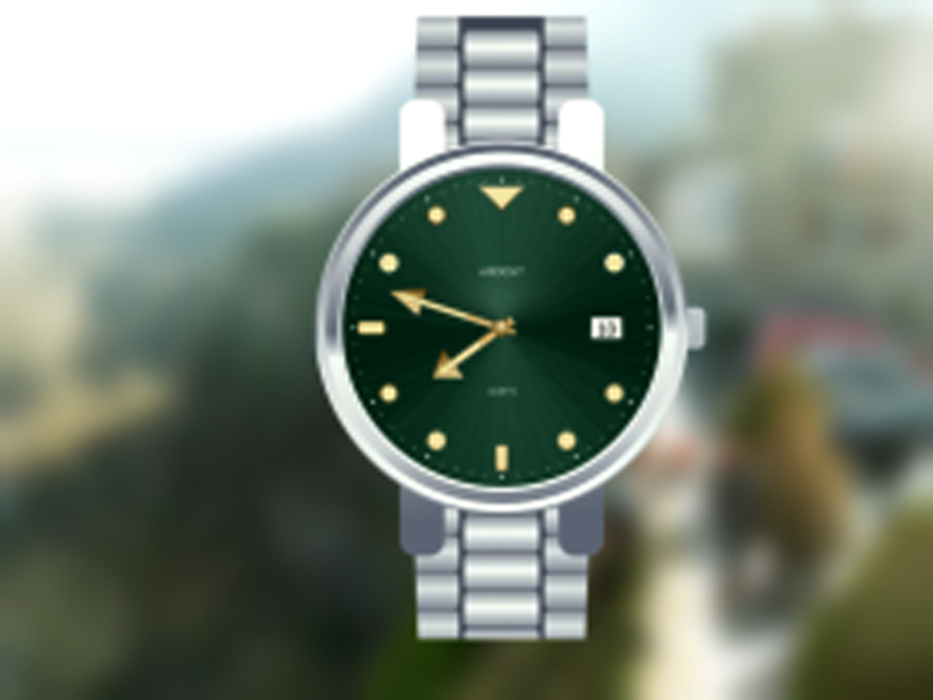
7:48
